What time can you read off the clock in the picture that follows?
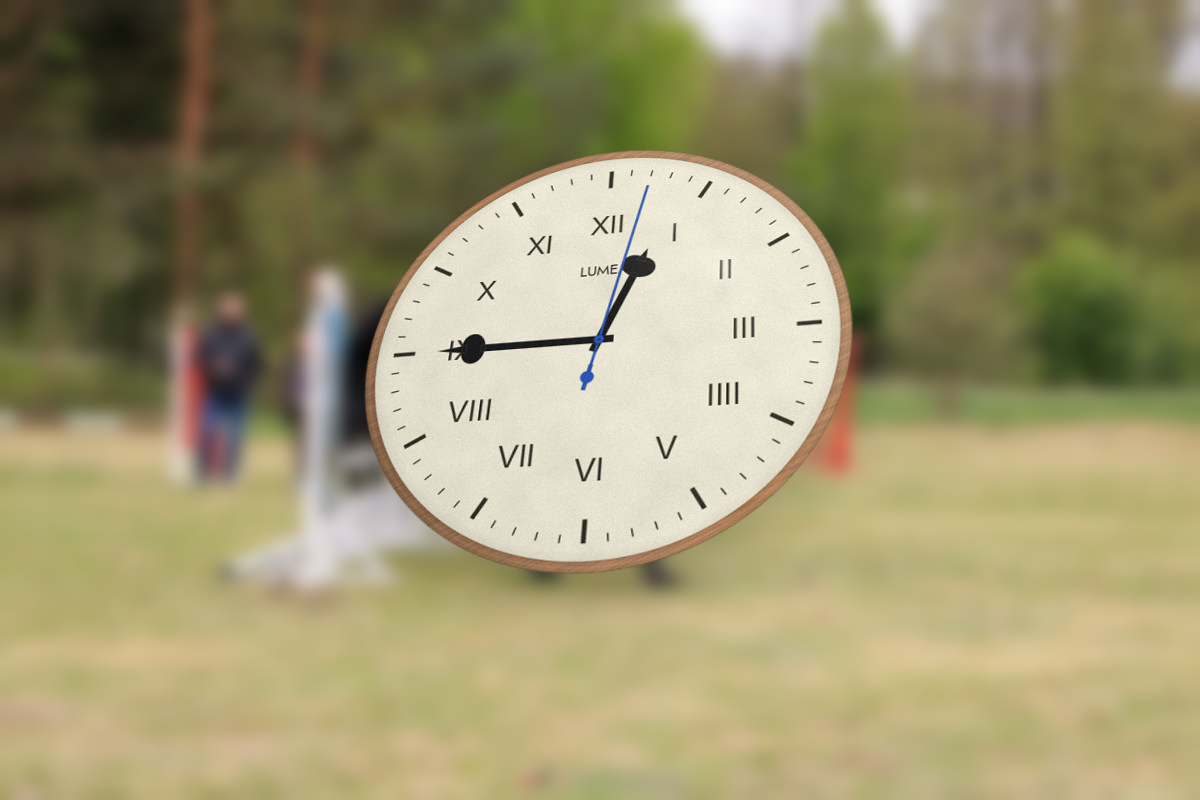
12:45:02
